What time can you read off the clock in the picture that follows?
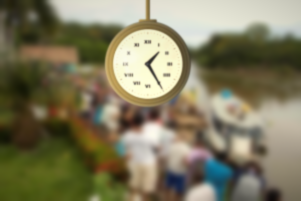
1:25
